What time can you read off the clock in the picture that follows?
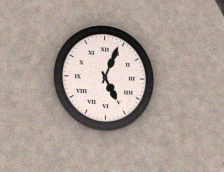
5:04
